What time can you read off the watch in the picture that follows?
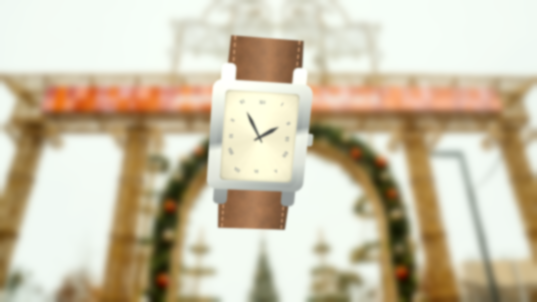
1:55
